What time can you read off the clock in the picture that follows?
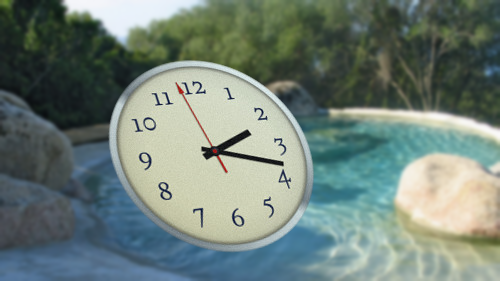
2:17:58
